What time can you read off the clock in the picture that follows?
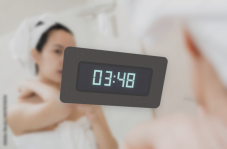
3:48
